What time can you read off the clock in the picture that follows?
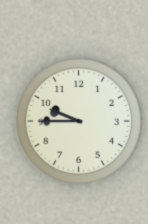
9:45
